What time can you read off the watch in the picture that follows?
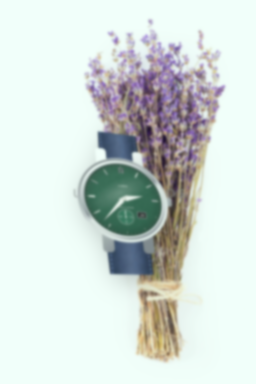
2:37
